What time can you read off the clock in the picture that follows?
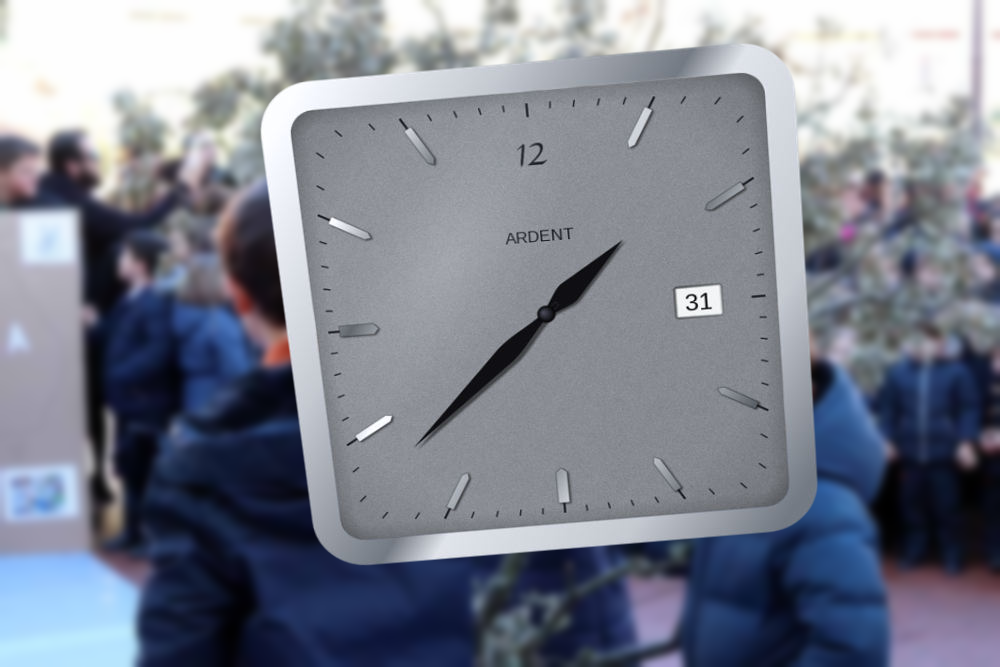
1:38
